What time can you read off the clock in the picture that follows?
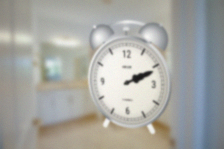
2:11
